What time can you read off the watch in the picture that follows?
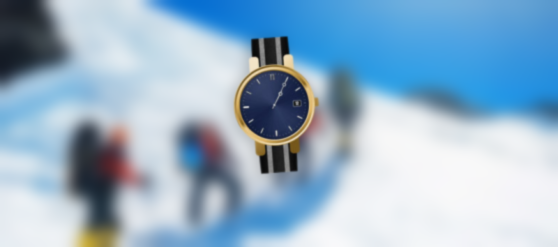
1:05
